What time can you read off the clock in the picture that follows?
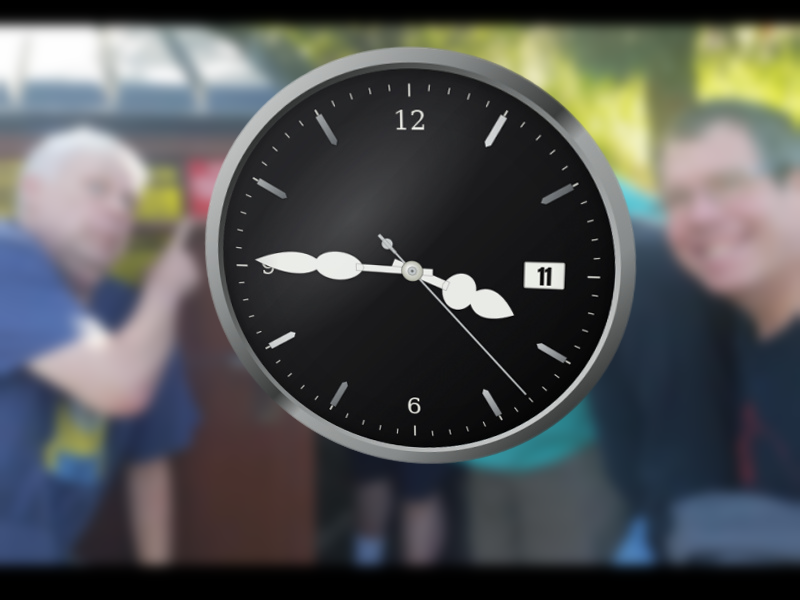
3:45:23
